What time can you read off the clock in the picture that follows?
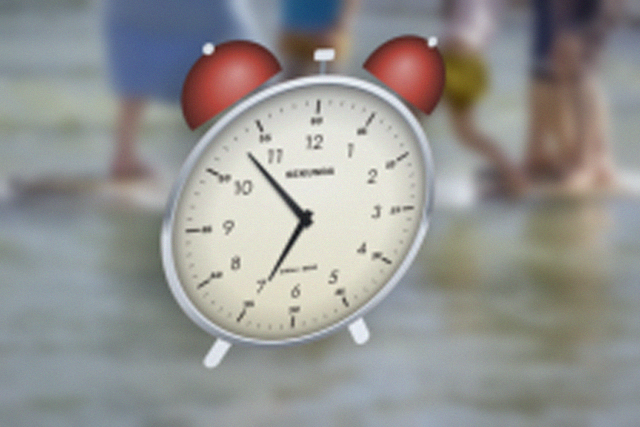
6:53
